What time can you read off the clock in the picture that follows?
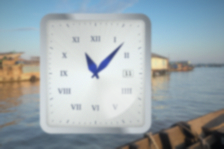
11:07
